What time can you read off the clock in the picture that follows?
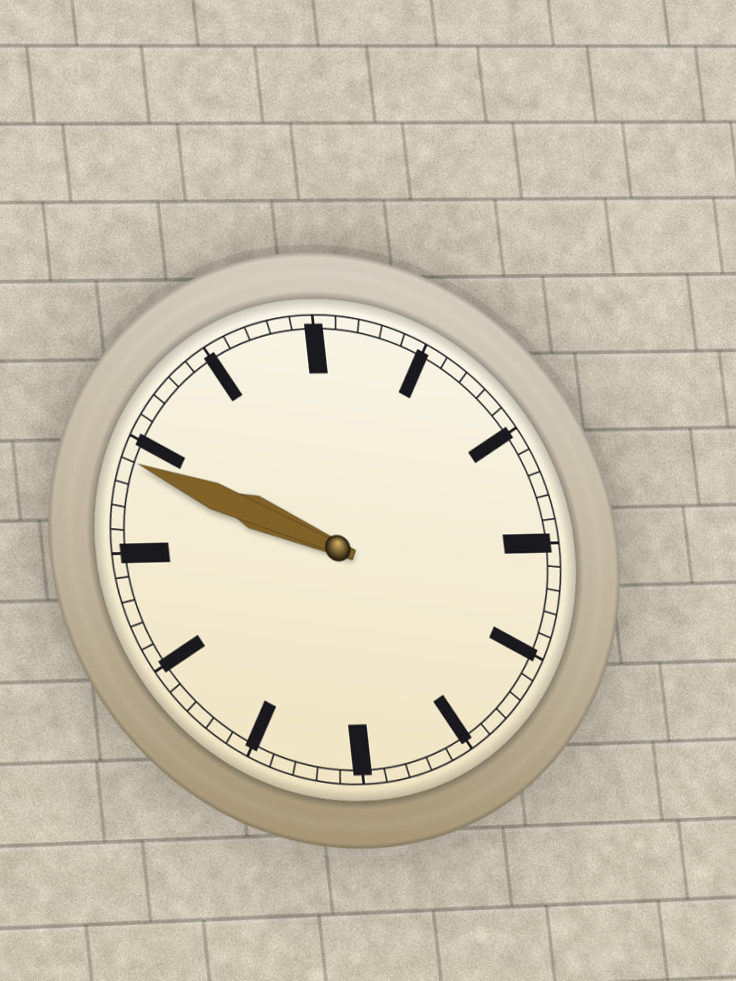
9:49
